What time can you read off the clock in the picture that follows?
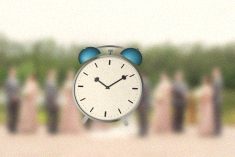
10:09
